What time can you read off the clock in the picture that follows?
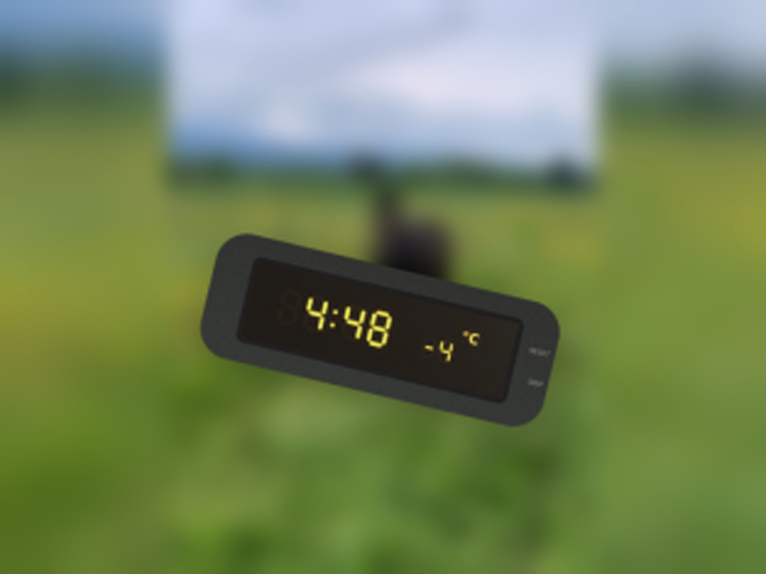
4:48
